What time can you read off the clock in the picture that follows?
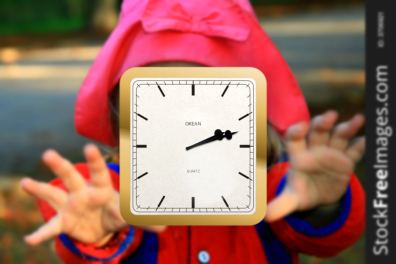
2:12
